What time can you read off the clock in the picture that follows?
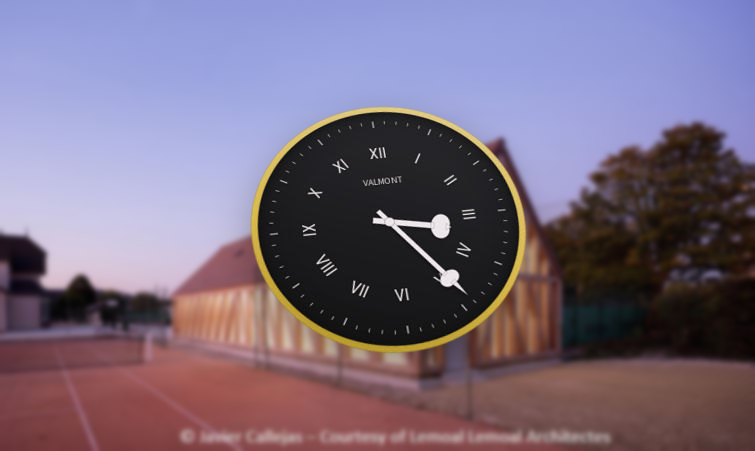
3:24
